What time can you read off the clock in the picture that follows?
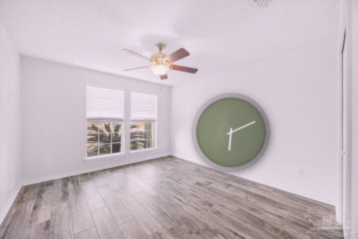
6:11
